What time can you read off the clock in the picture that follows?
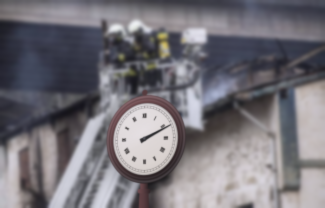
2:11
